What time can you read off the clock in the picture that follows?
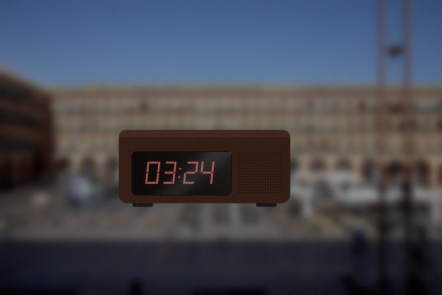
3:24
